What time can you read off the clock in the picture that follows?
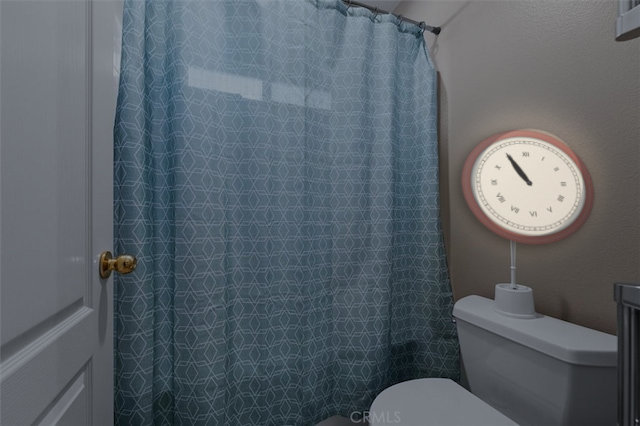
10:55
